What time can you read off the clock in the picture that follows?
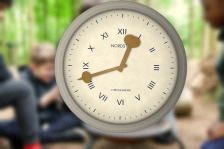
12:42
